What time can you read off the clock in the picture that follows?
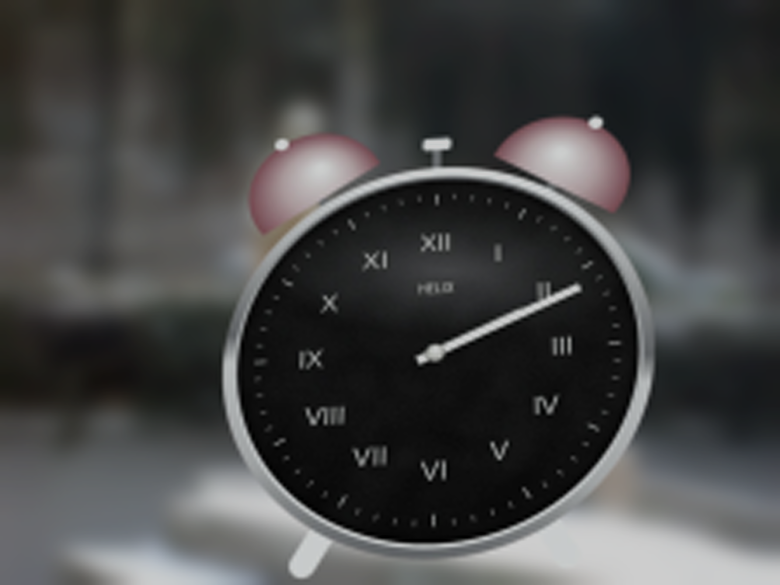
2:11
